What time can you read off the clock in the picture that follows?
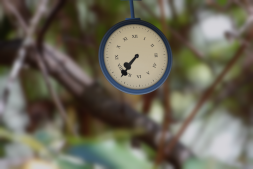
7:37
